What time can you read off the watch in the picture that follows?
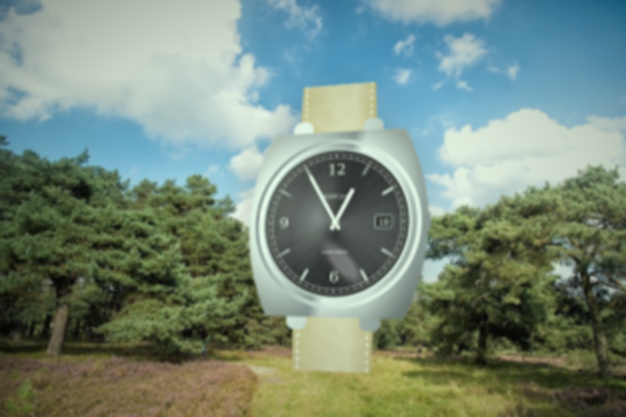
12:55
